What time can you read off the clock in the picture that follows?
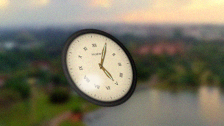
5:05
